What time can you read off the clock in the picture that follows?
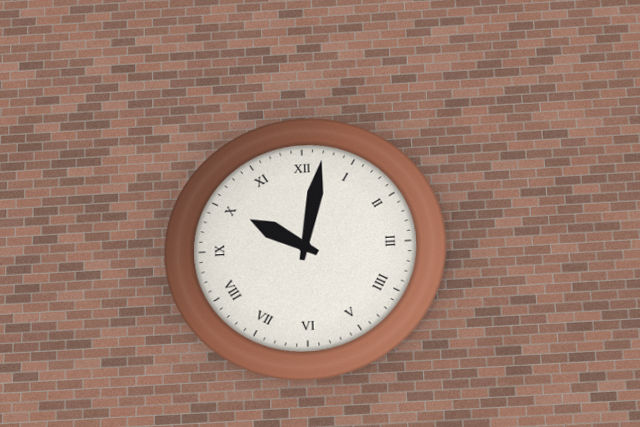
10:02
